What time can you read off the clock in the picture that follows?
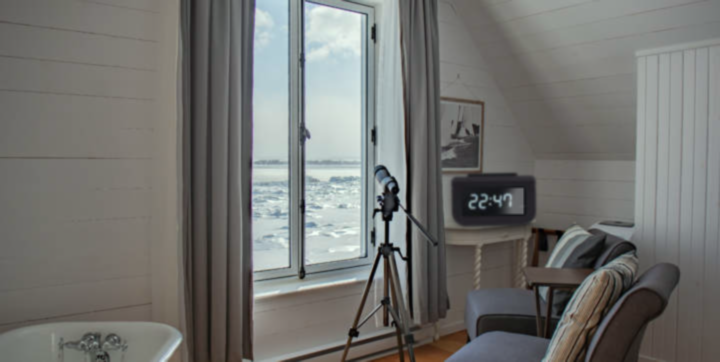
22:47
